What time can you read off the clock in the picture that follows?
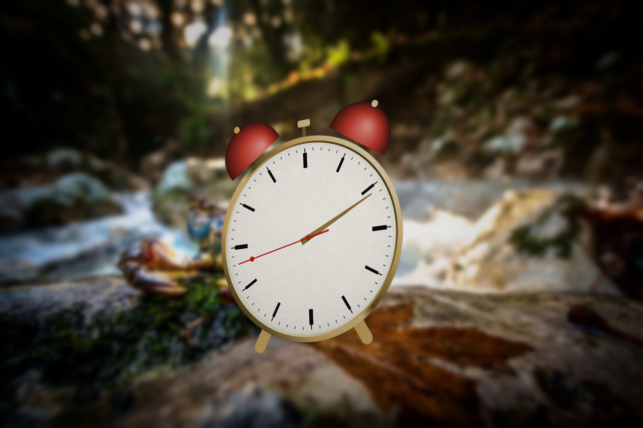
2:10:43
